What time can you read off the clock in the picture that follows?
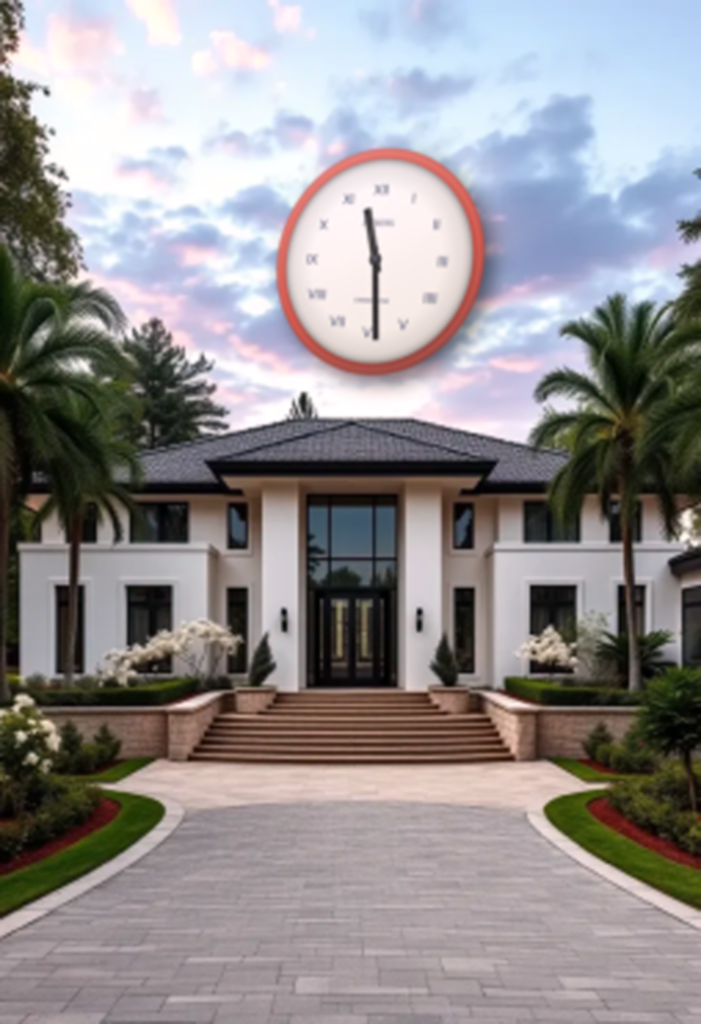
11:29
